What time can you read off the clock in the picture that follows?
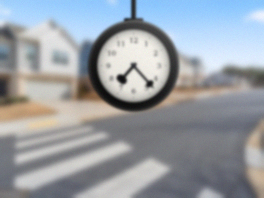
7:23
